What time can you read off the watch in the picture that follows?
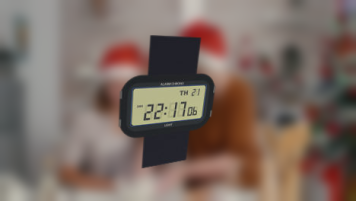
22:17:06
